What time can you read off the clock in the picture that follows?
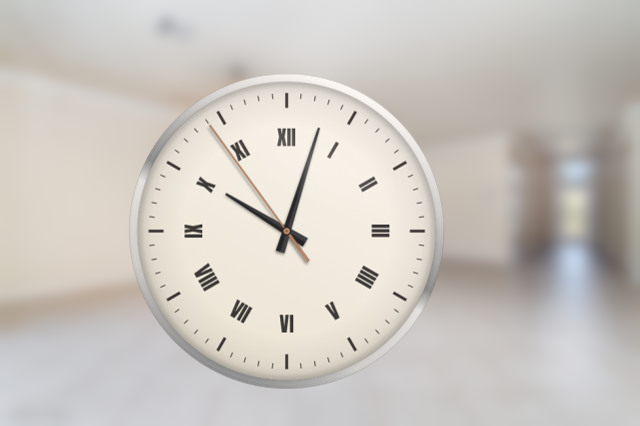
10:02:54
